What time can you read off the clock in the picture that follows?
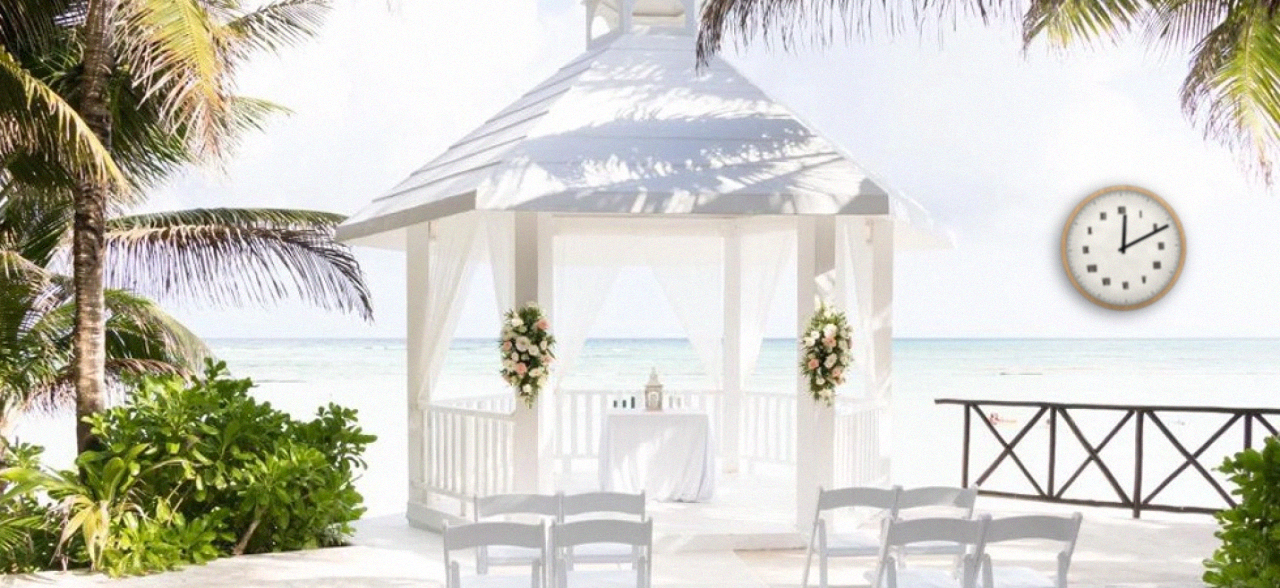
12:11
